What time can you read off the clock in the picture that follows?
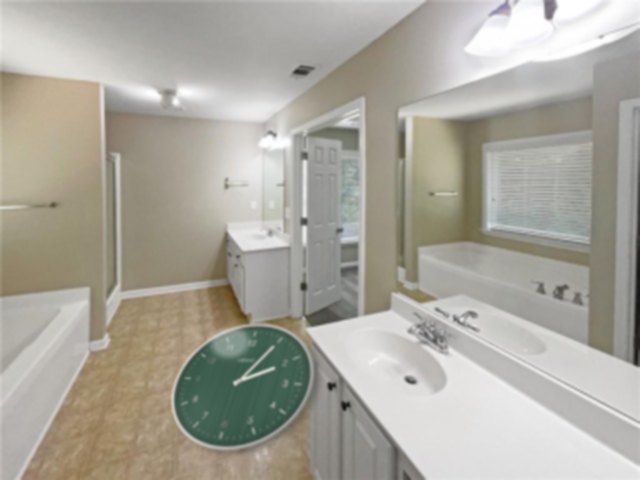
2:05
